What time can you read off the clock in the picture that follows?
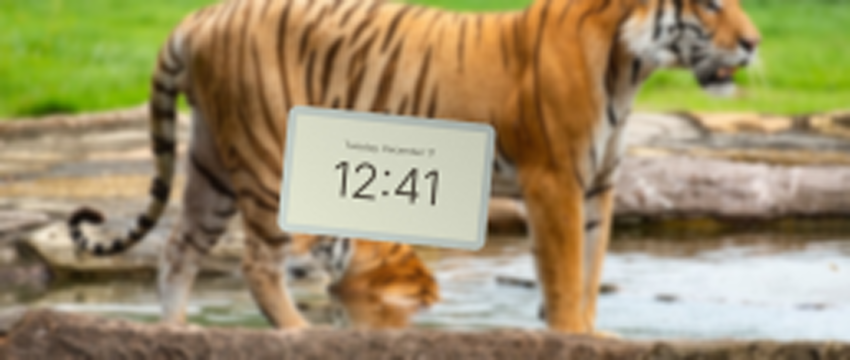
12:41
